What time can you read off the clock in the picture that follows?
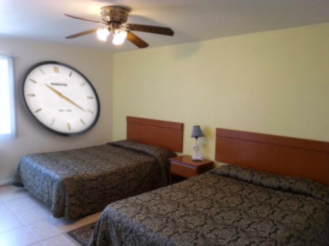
10:21
